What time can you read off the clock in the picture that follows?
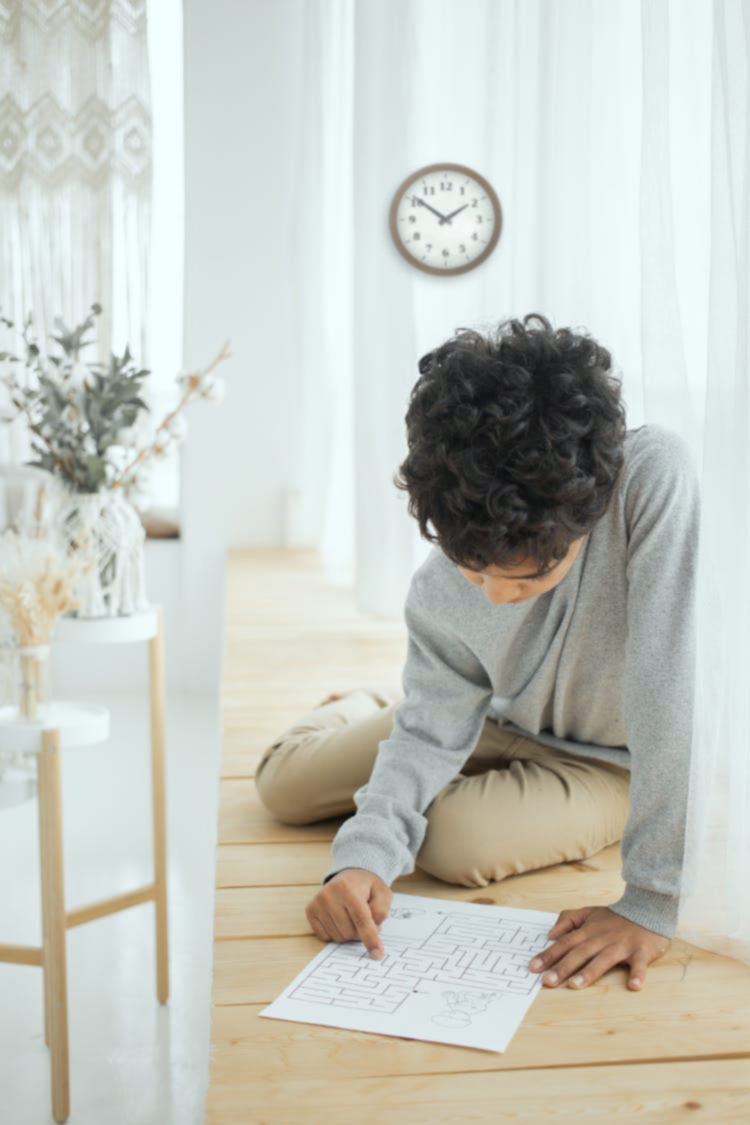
1:51
